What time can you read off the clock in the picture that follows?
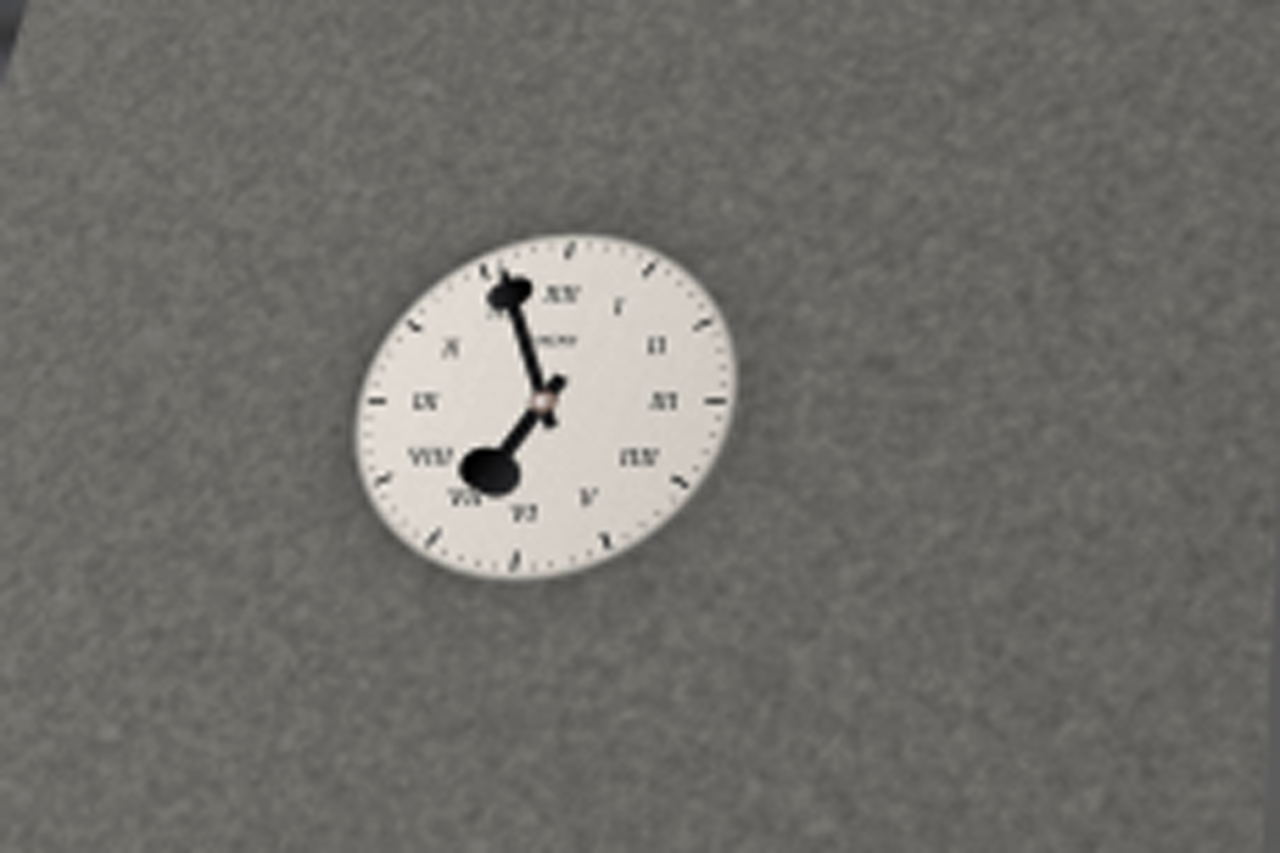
6:56
